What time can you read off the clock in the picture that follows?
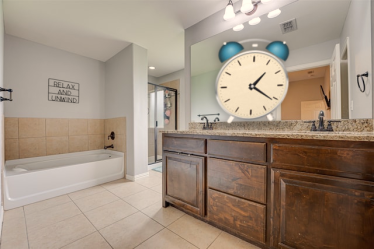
1:21
